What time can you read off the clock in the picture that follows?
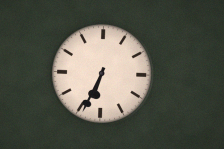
6:34
